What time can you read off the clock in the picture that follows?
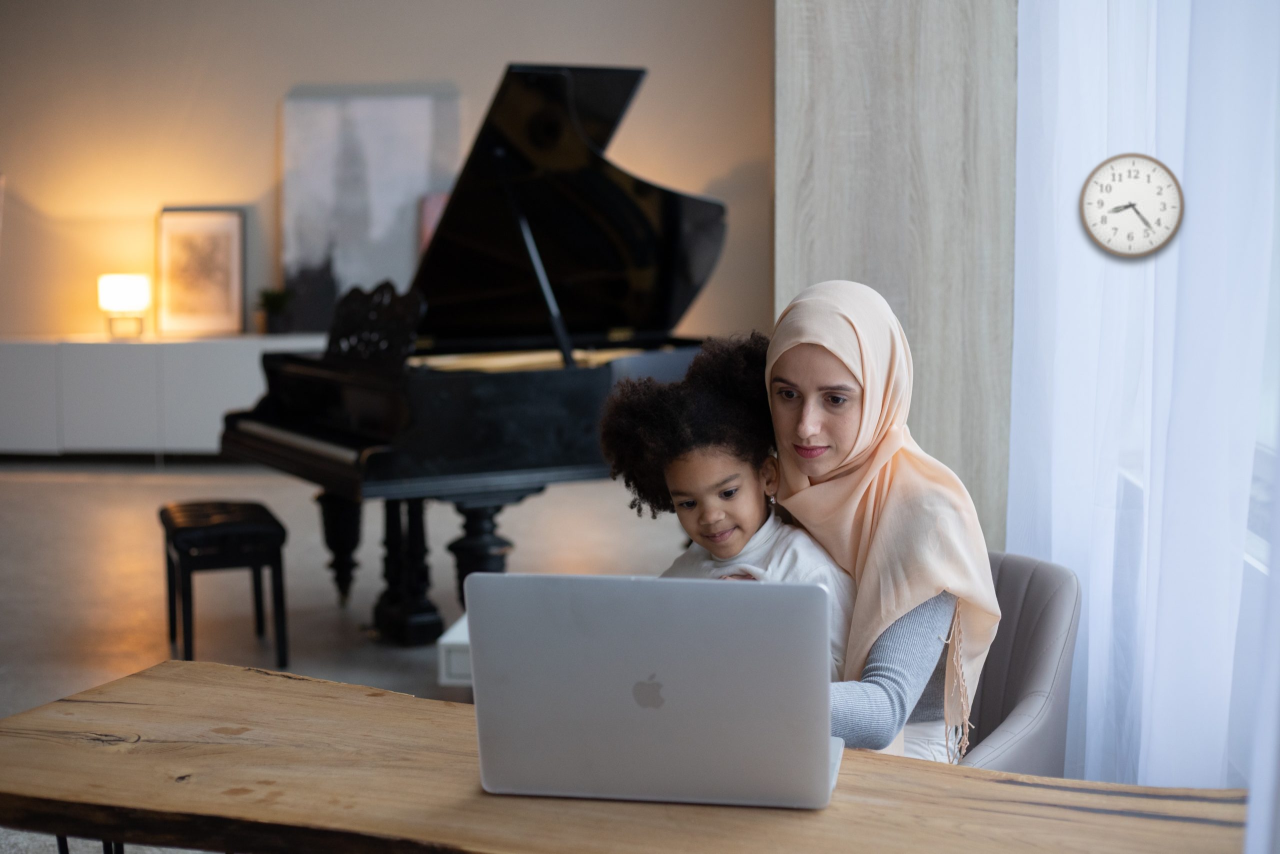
8:23
